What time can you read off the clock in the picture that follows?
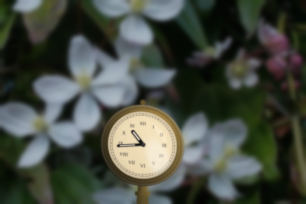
10:44
